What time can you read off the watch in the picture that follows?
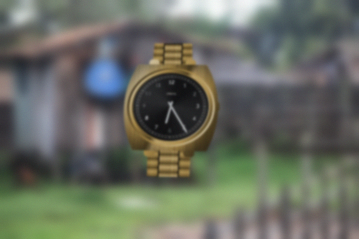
6:25
